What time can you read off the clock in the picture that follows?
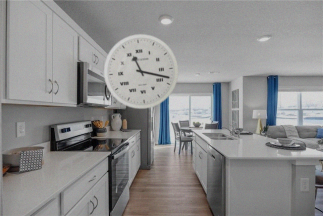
11:18
